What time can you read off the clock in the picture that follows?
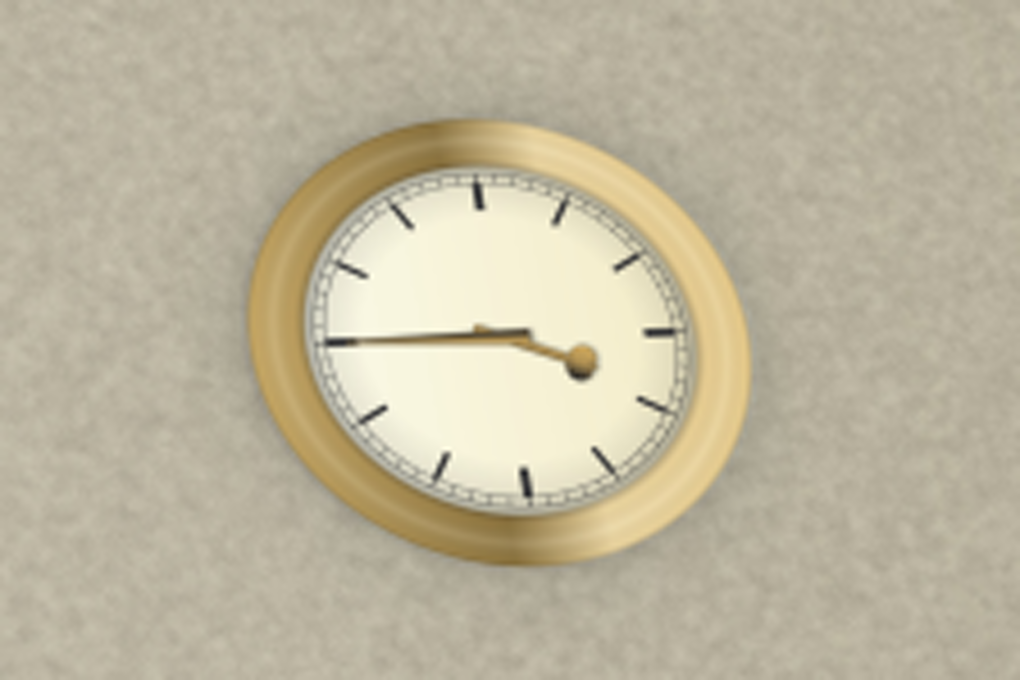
3:45
